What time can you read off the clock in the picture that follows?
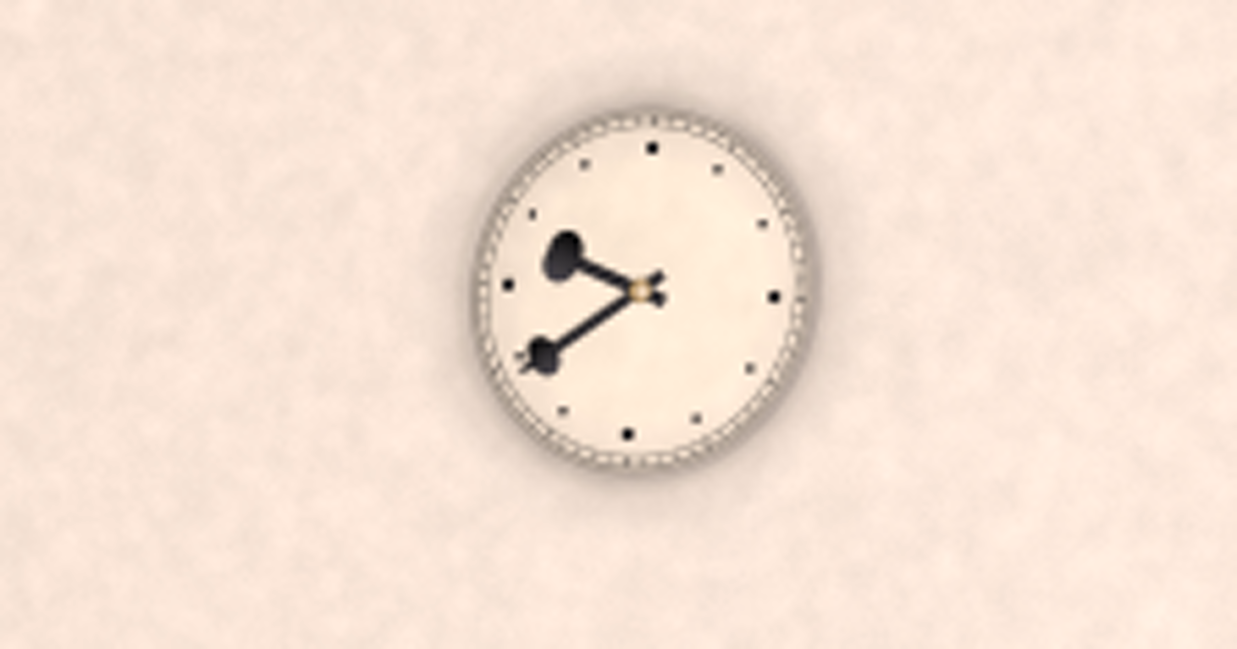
9:39
